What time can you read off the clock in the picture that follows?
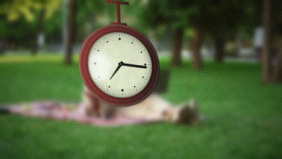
7:16
